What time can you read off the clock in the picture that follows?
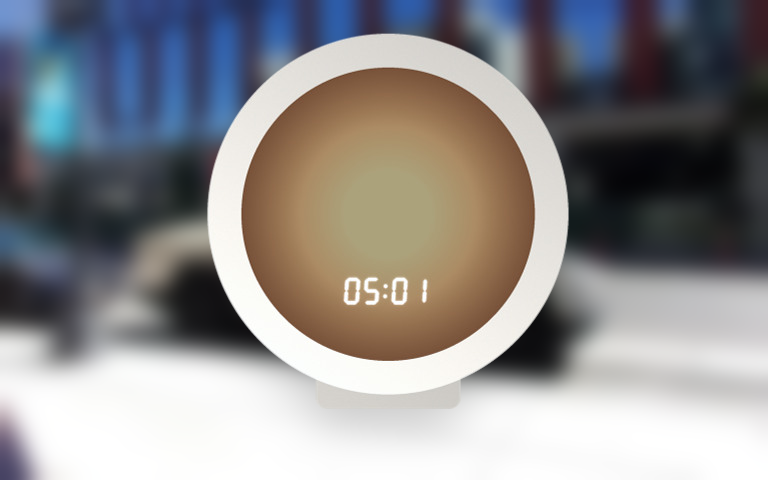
5:01
